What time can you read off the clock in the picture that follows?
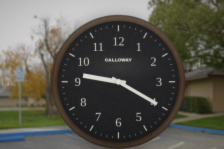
9:20
